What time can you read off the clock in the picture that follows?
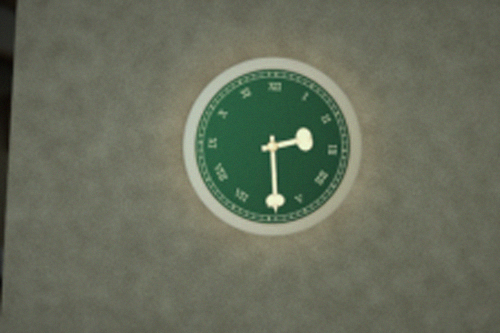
2:29
